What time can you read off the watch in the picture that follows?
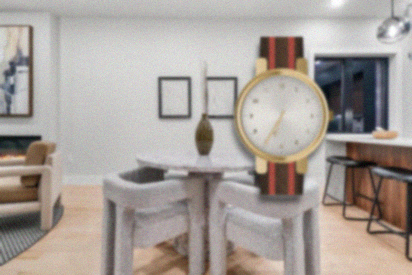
6:35
